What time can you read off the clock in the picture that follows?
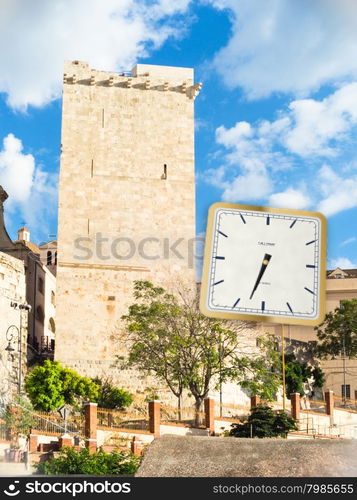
6:33
